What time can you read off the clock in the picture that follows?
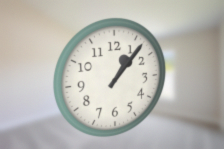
1:07
